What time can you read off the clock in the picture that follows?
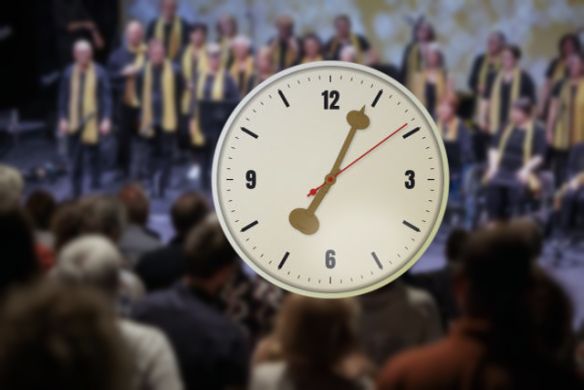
7:04:09
